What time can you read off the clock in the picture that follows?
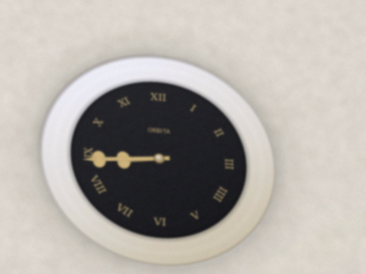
8:44
